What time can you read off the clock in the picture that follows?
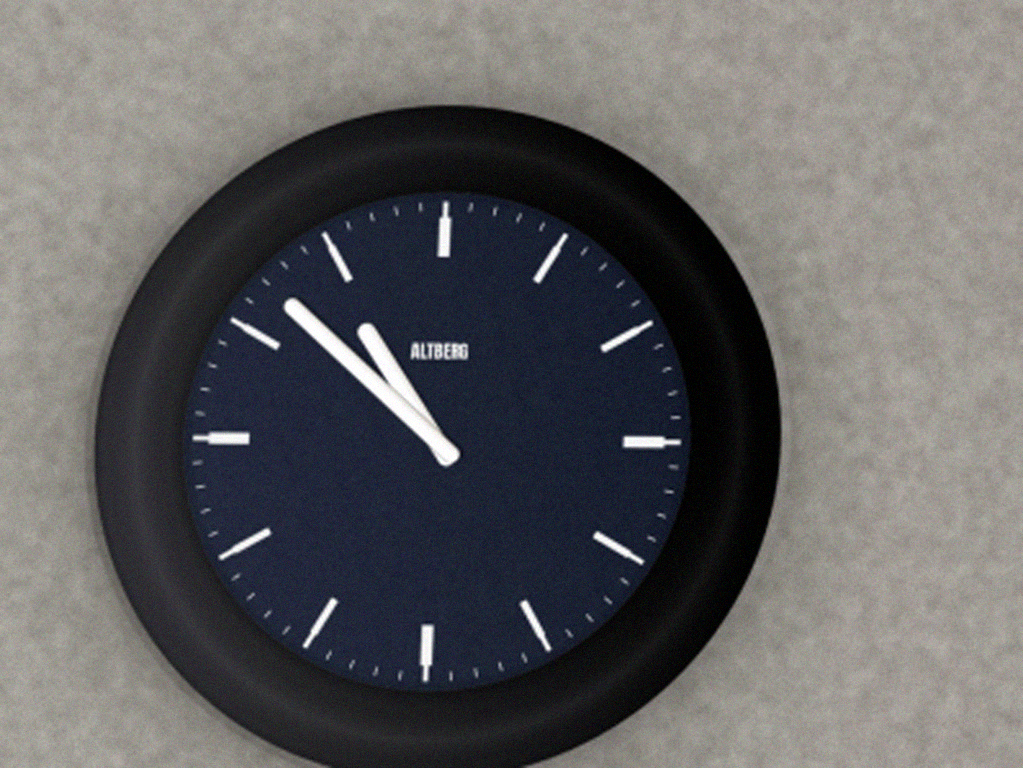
10:52
